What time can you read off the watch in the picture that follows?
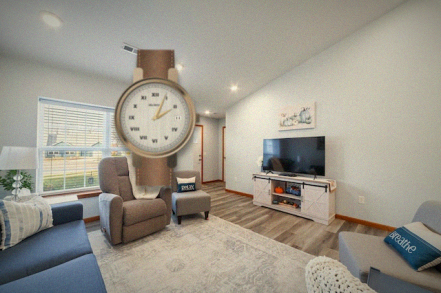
2:04
